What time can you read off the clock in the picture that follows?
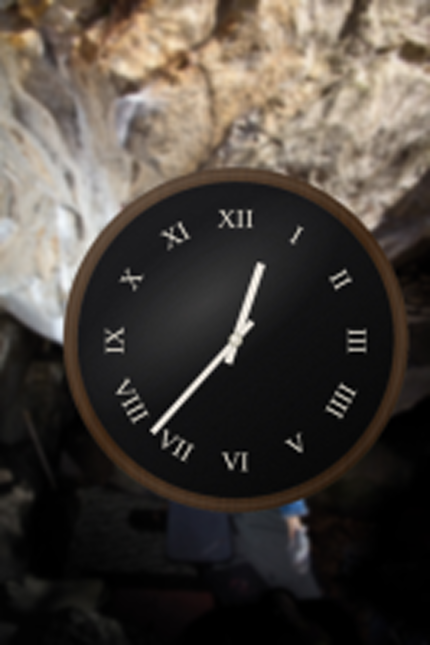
12:37
